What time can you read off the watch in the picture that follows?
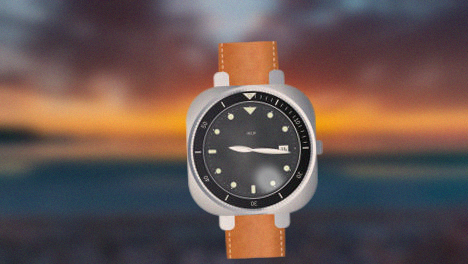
9:16
